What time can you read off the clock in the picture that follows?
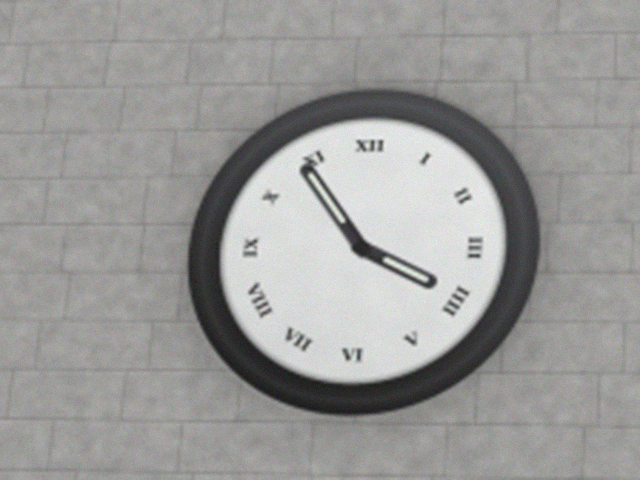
3:54
